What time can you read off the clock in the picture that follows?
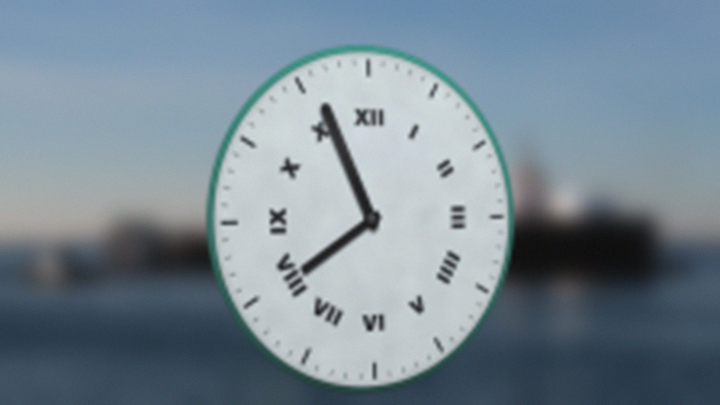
7:56
